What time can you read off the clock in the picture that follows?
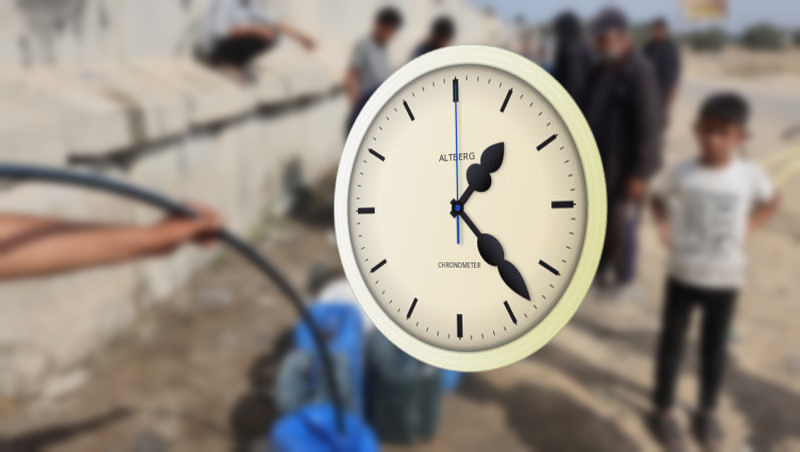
1:23:00
